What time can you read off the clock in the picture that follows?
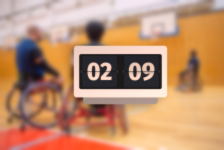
2:09
